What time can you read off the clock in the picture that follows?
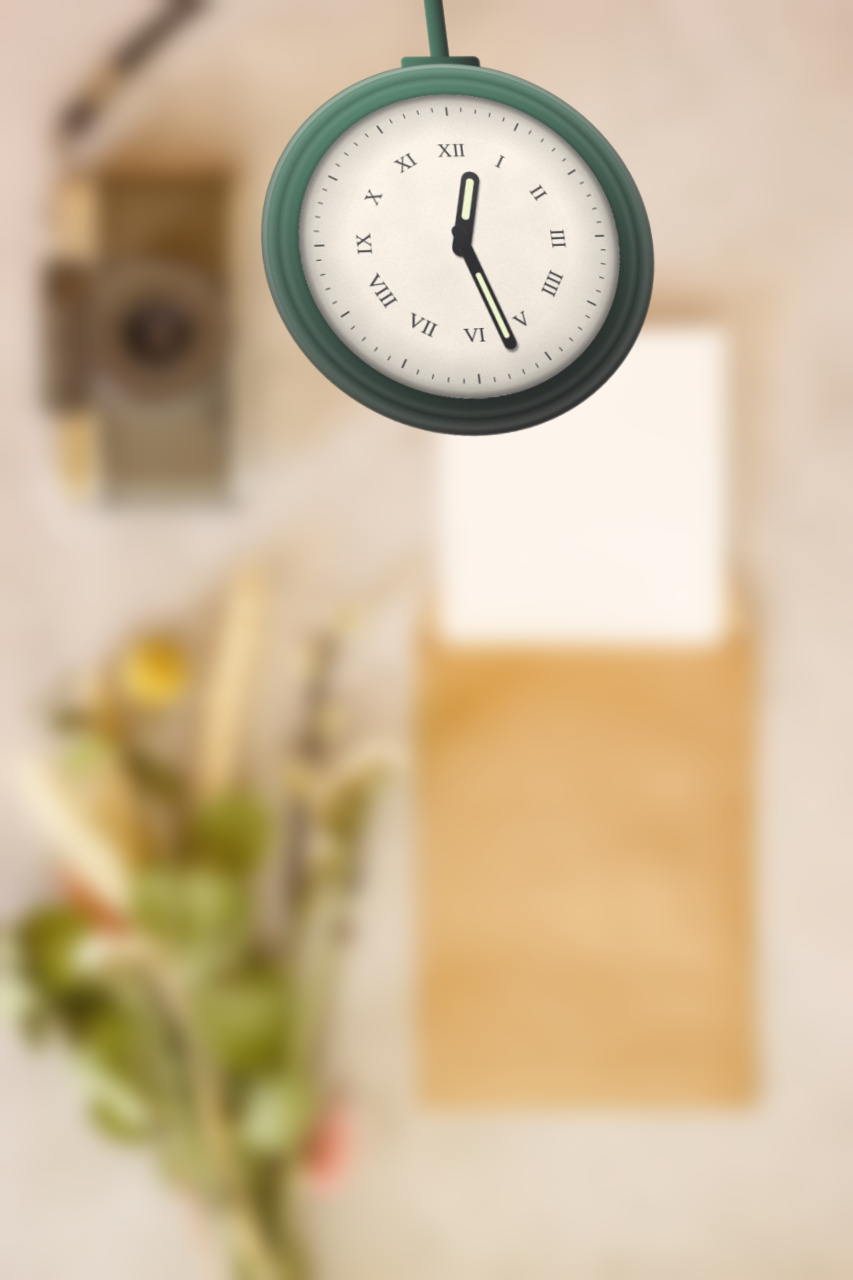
12:27
